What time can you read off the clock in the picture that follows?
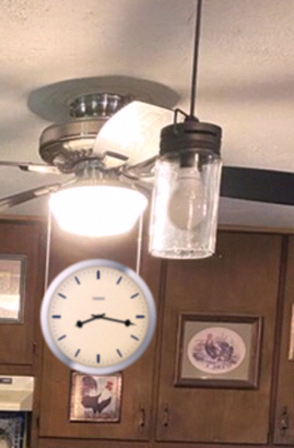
8:17
